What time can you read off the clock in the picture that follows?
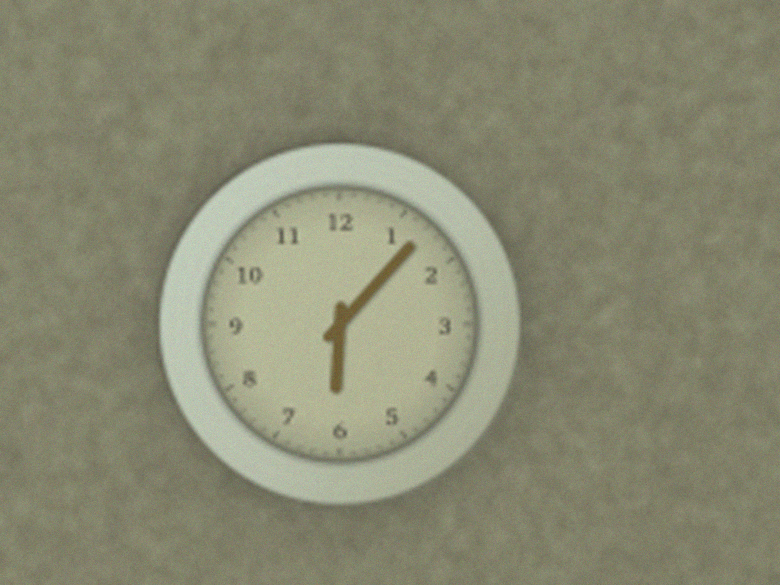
6:07
